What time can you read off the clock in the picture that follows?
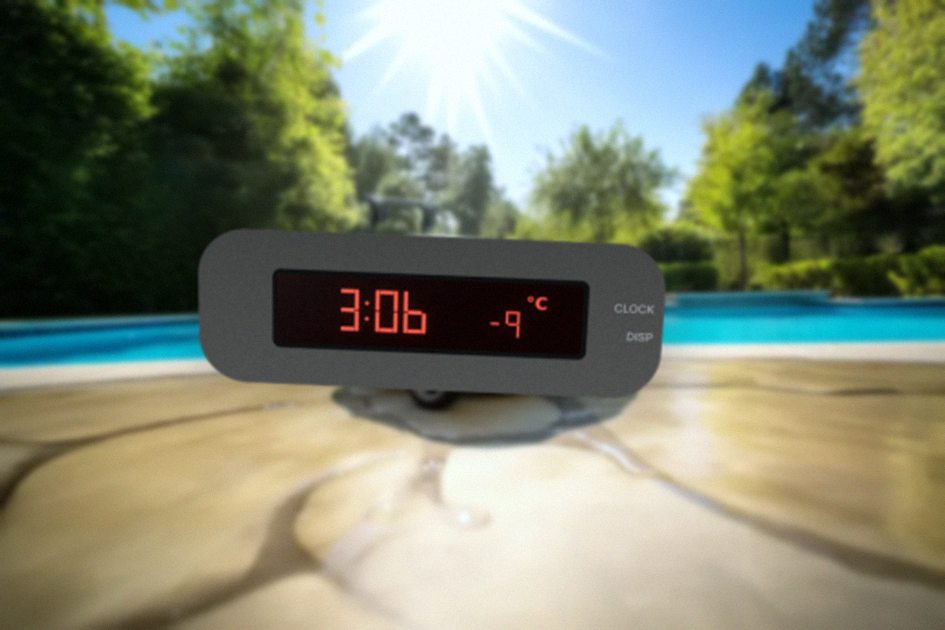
3:06
